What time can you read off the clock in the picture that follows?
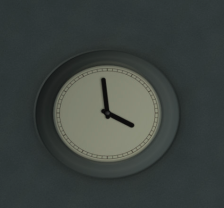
3:59
